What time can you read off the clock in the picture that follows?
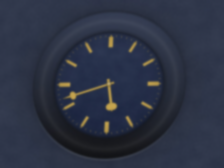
5:42
